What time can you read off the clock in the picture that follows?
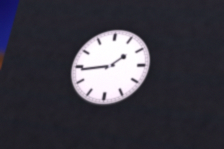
1:44
